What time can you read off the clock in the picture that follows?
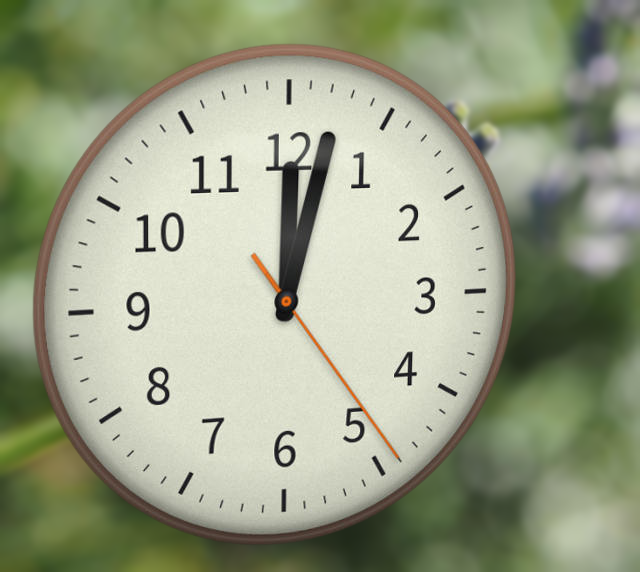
12:02:24
